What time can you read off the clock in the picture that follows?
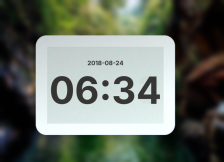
6:34
